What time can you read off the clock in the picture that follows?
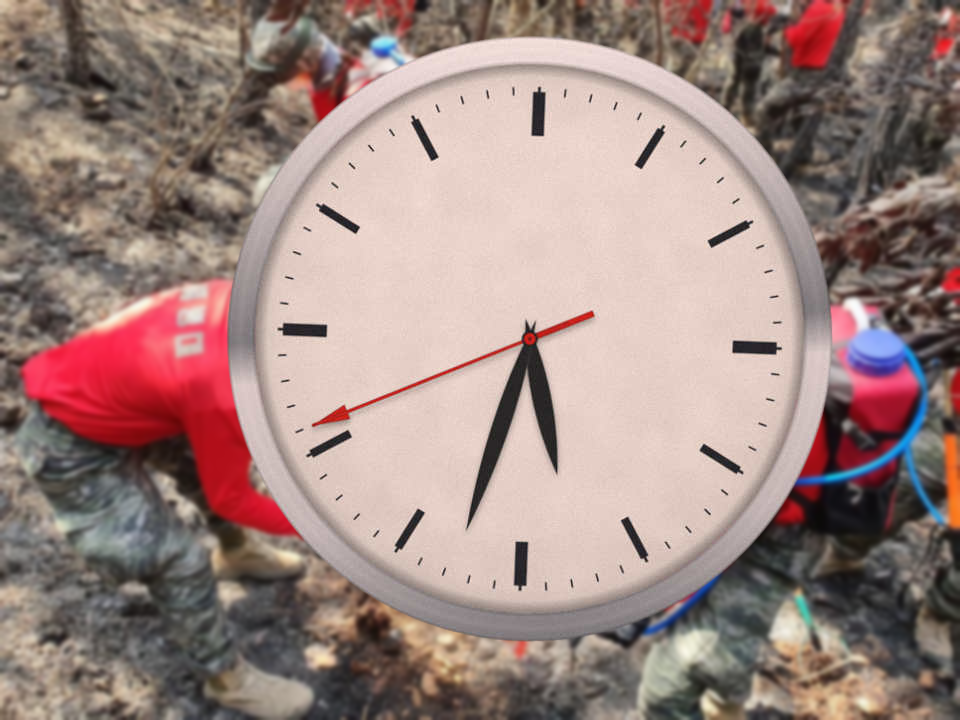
5:32:41
